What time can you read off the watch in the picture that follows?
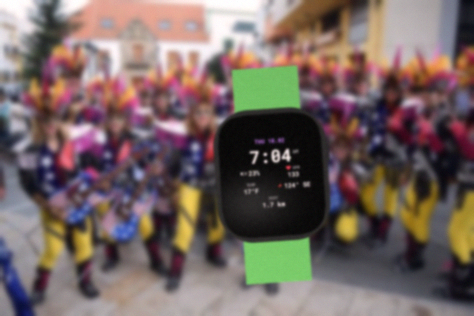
7:04
